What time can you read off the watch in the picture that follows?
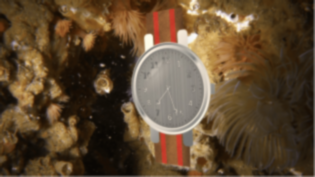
7:27
